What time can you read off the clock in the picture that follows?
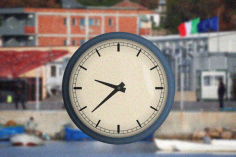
9:38
